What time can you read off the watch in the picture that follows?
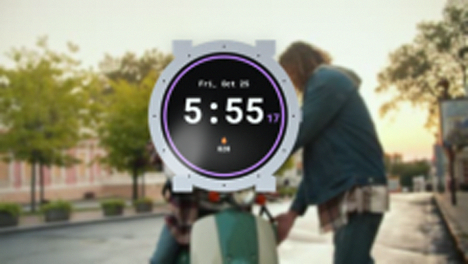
5:55
